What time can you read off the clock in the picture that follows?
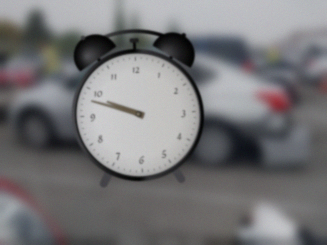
9:48
